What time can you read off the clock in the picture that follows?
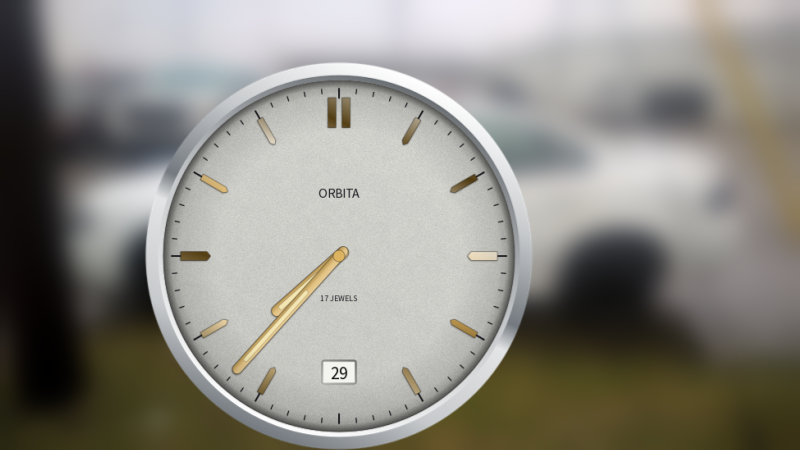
7:37
